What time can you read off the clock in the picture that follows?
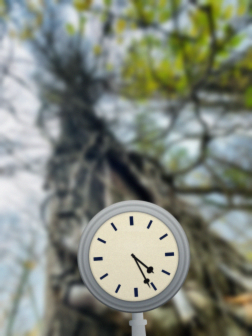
4:26
